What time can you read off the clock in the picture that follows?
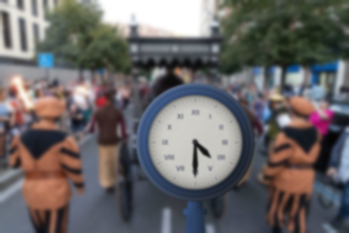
4:30
